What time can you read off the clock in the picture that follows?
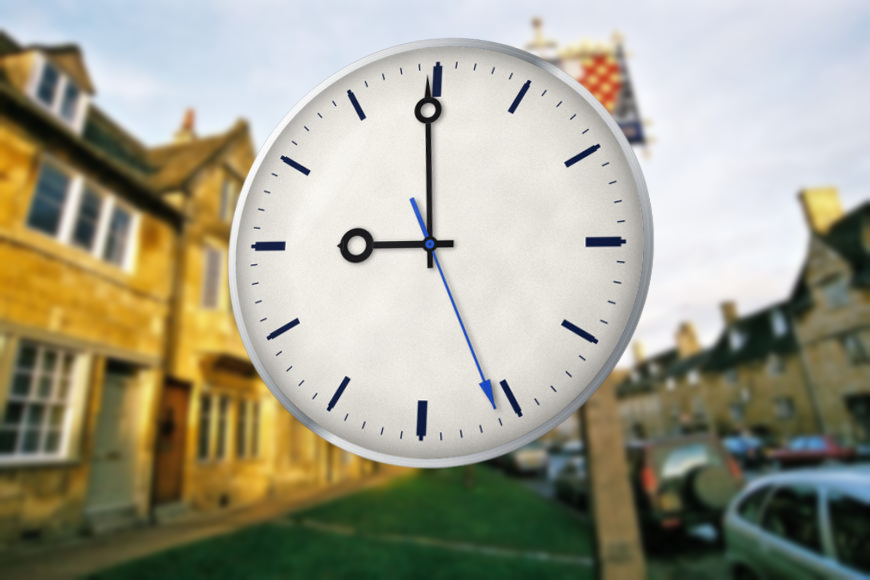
8:59:26
